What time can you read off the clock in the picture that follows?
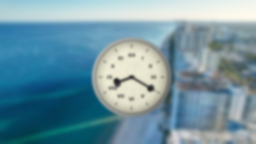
8:20
